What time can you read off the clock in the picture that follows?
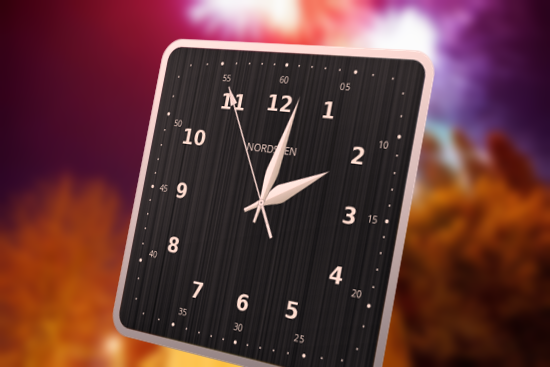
2:01:55
